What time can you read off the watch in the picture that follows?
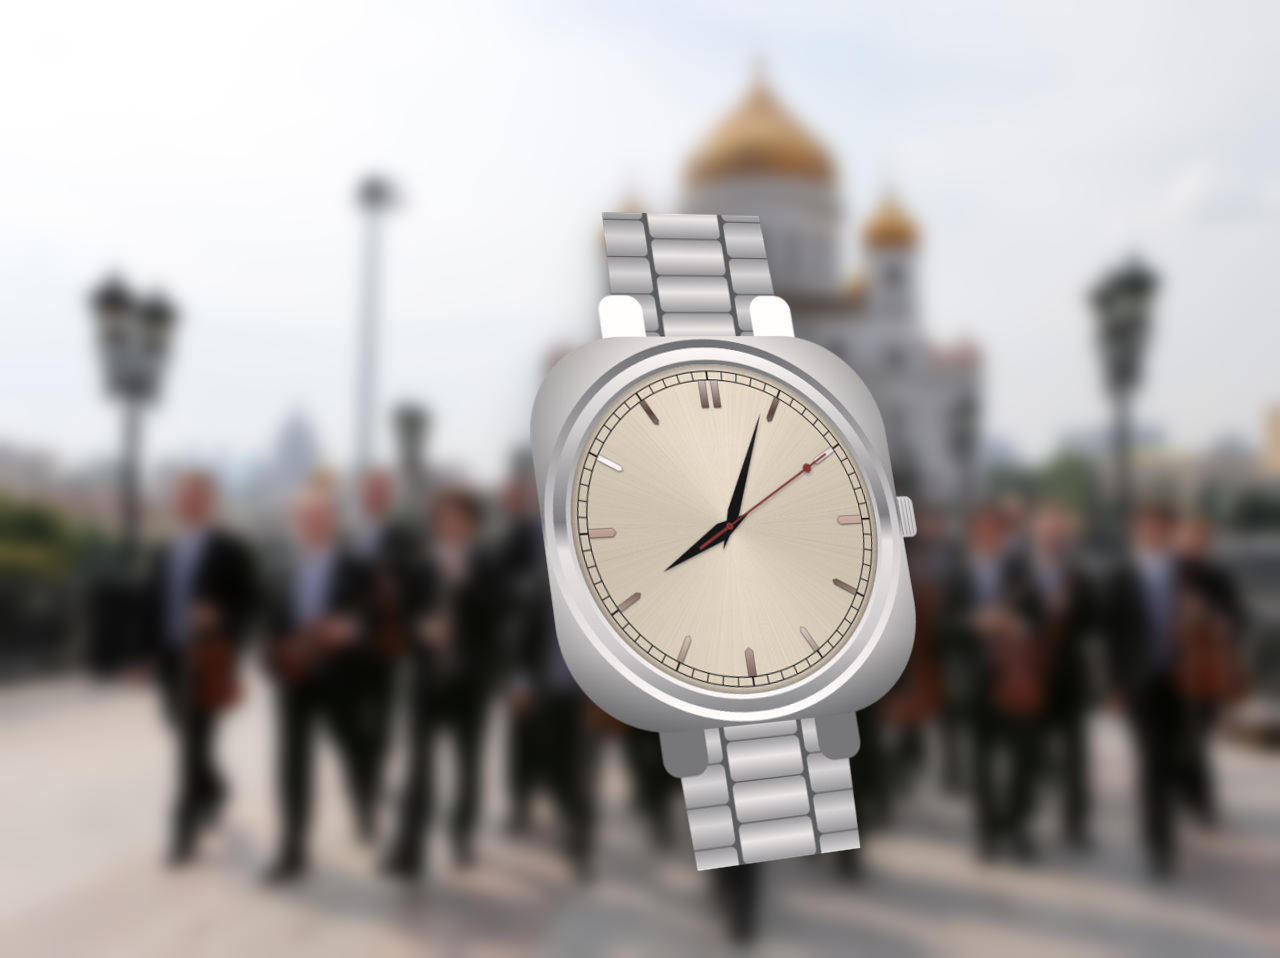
8:04:10
